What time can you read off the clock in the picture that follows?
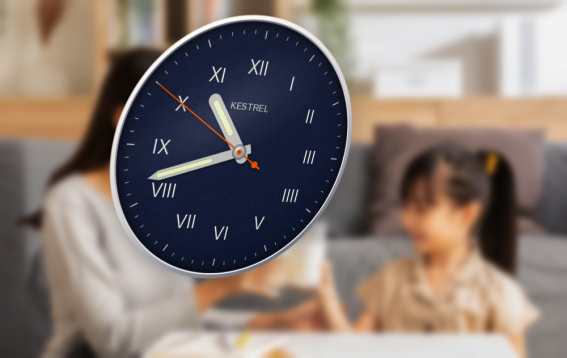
10:41:50
